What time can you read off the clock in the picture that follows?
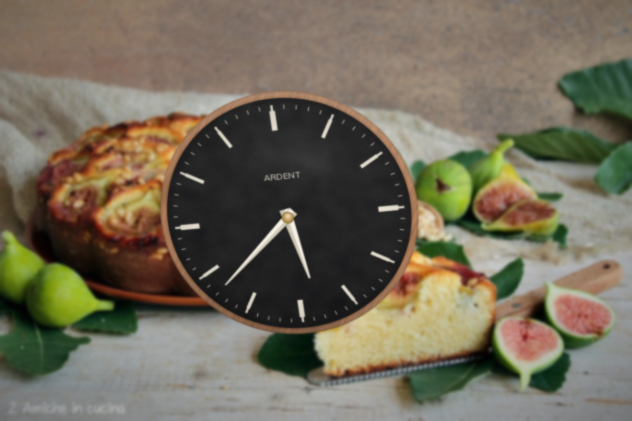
5:38
